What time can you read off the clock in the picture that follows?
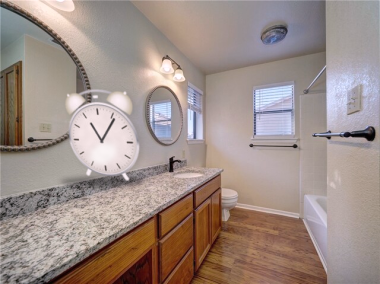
11:06
